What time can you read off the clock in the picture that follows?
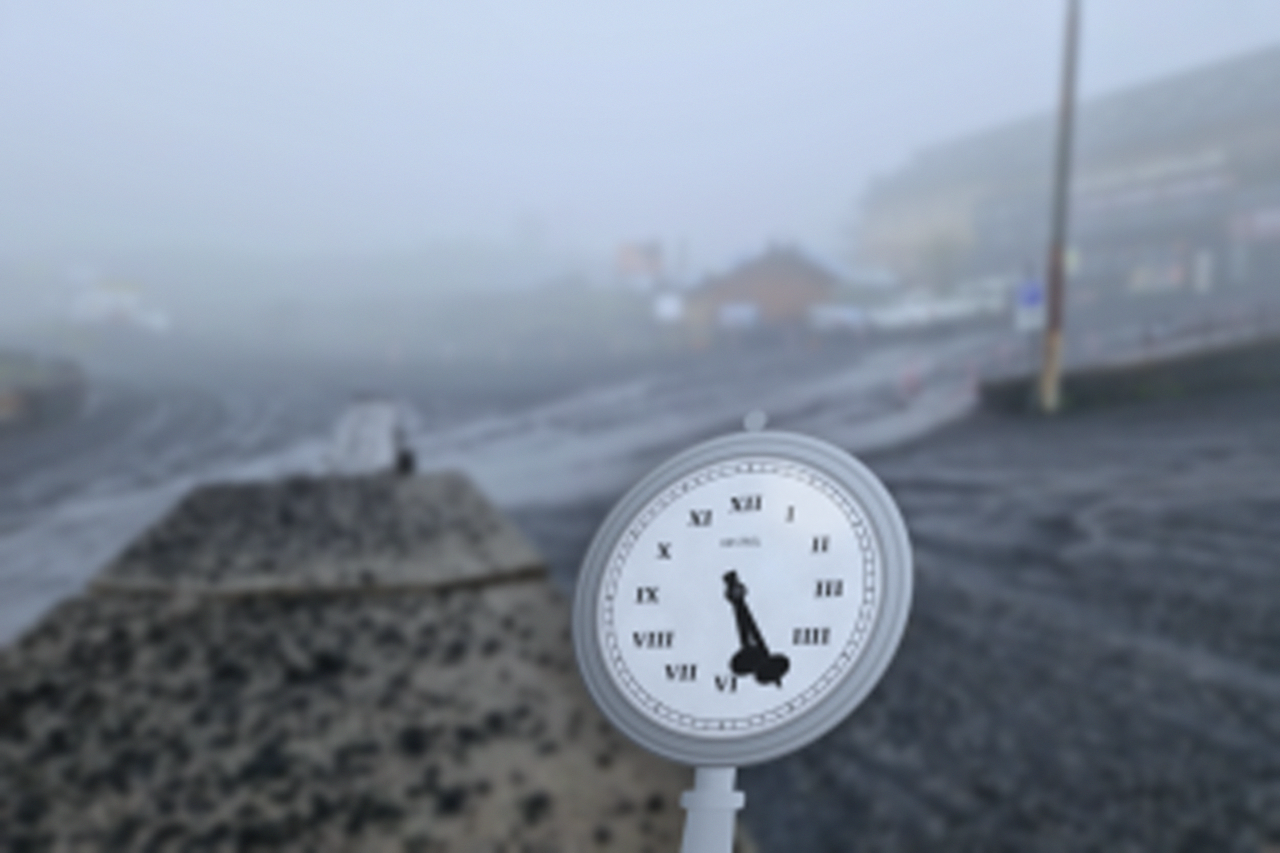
5:25
